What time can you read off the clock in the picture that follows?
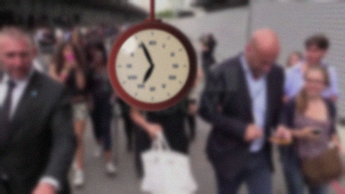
6:56
